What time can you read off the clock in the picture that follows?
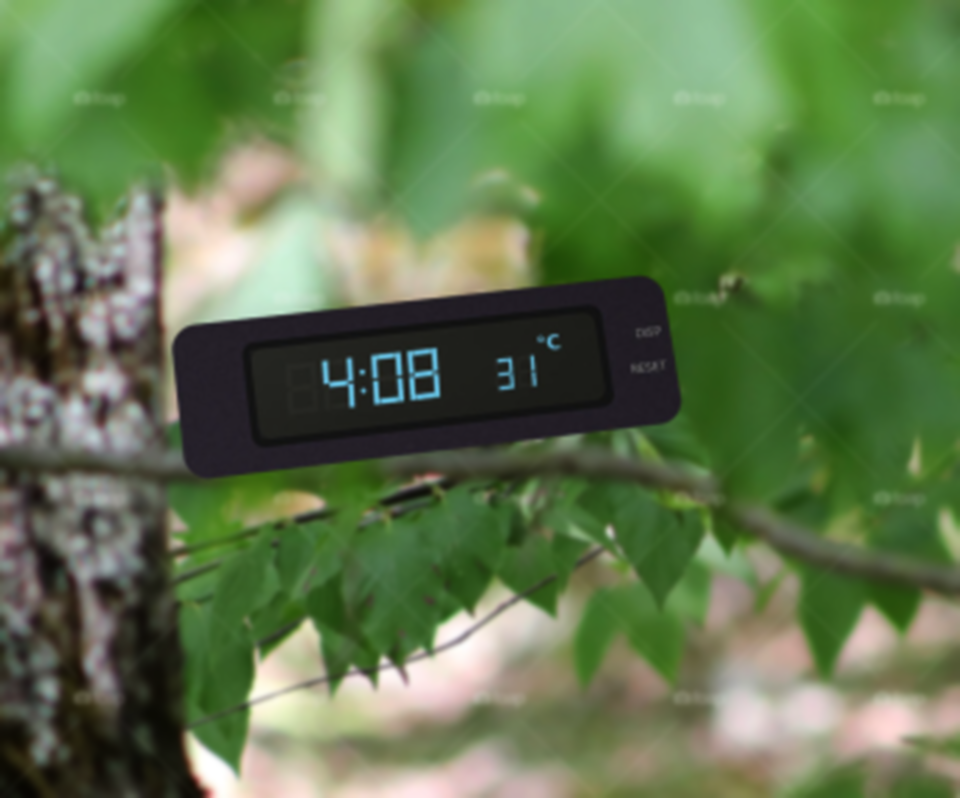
4:08
